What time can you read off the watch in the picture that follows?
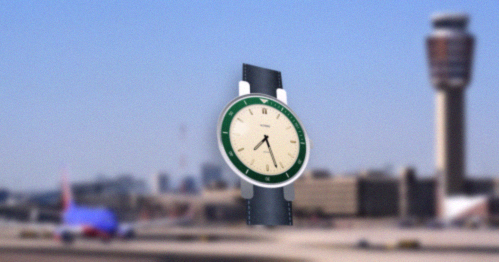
7:27
